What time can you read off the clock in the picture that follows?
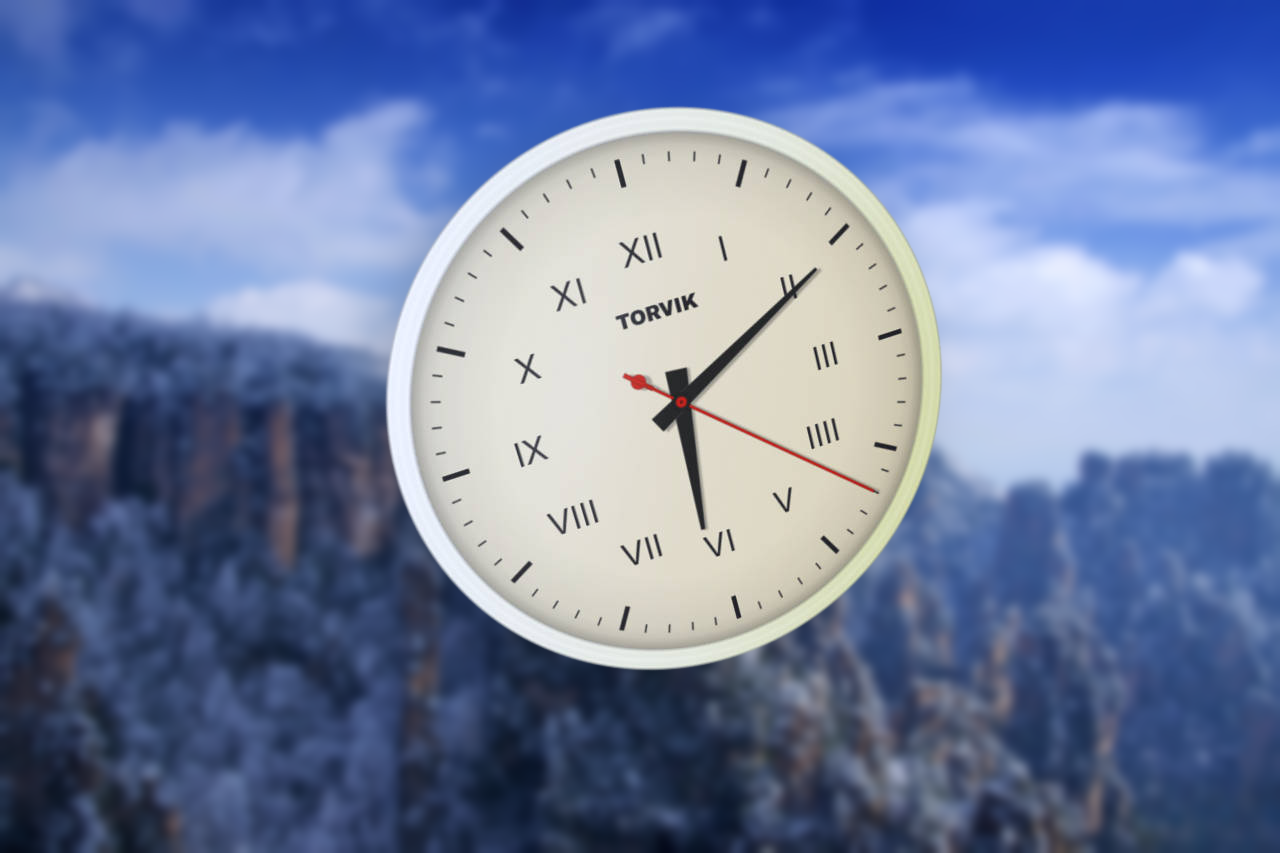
6:10:22
